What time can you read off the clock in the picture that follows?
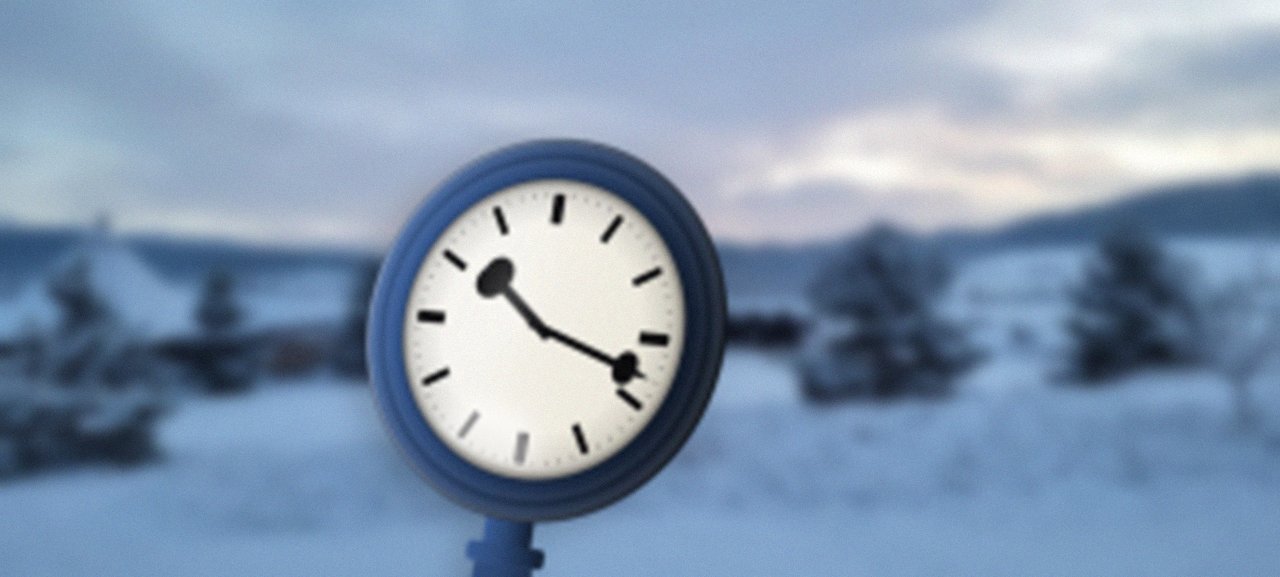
10:18
